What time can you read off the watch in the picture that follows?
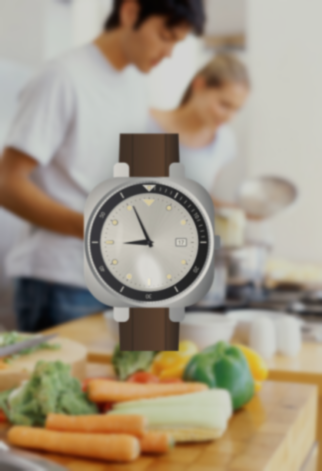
8:56
